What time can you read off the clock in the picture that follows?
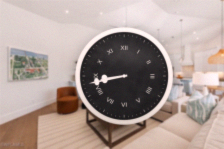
8:43
